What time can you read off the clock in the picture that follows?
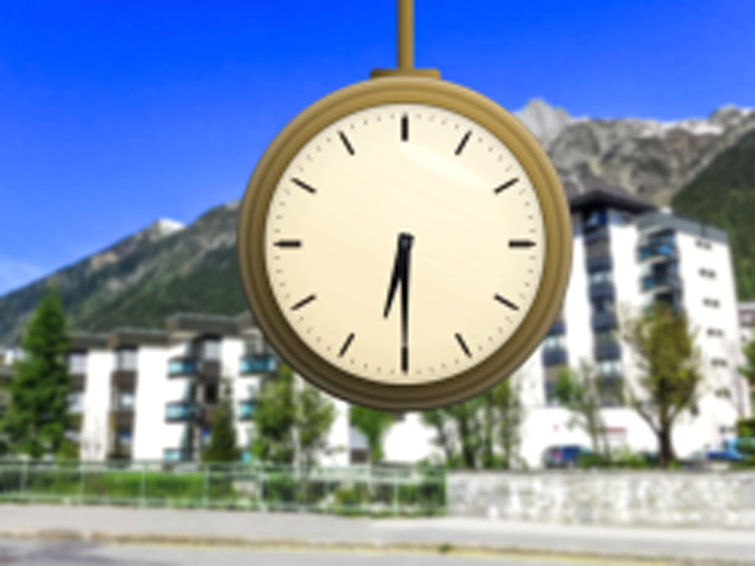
6:30
